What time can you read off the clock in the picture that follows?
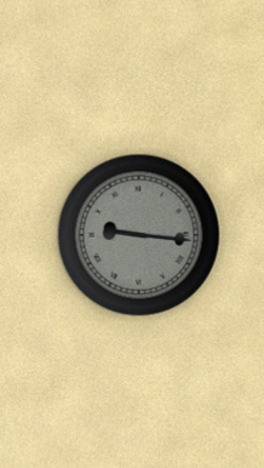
9:16
